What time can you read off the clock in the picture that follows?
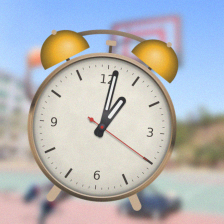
1:01:20
